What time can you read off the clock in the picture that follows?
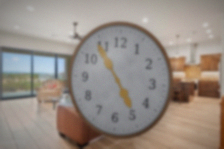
4:54
